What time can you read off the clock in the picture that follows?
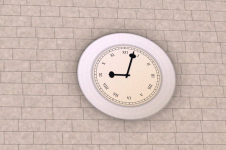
9:03
